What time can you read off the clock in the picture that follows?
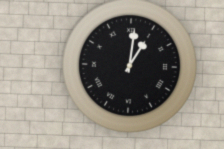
1:01
